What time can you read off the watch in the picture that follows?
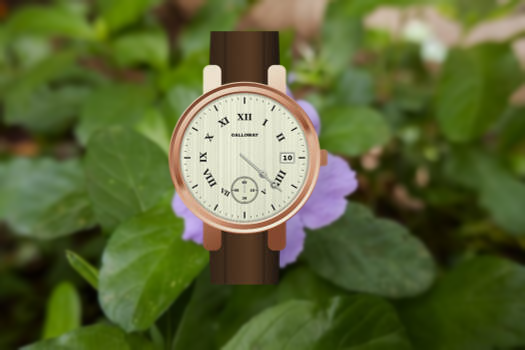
4:22
